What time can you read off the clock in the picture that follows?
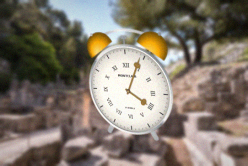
4:04
